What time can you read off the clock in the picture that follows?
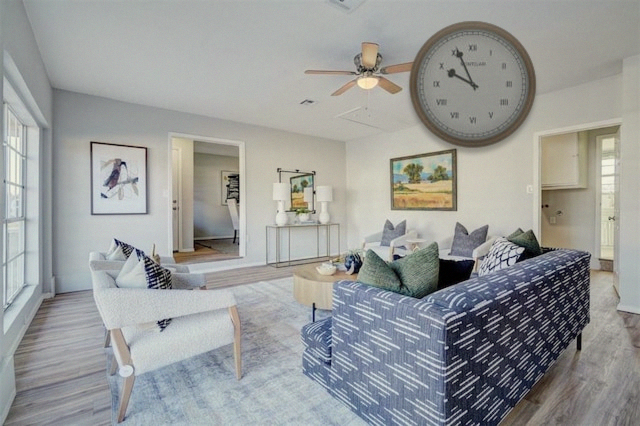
9:56
